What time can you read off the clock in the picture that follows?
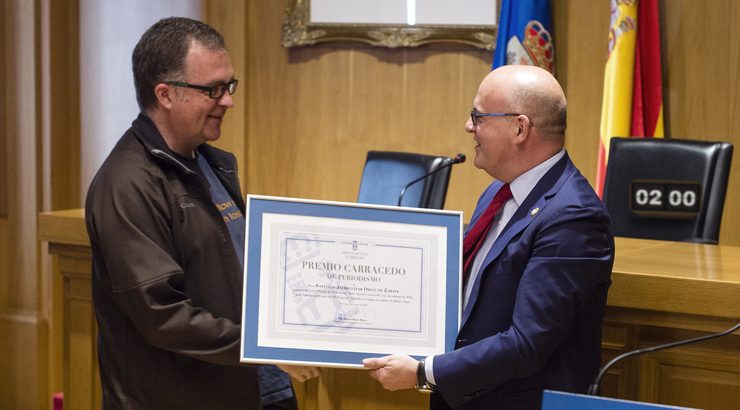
2:00
